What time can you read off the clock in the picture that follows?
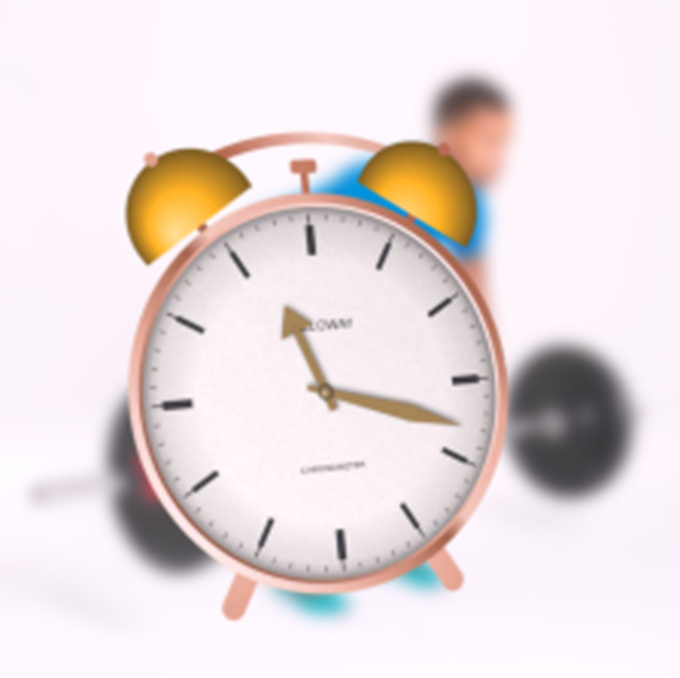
11:18
